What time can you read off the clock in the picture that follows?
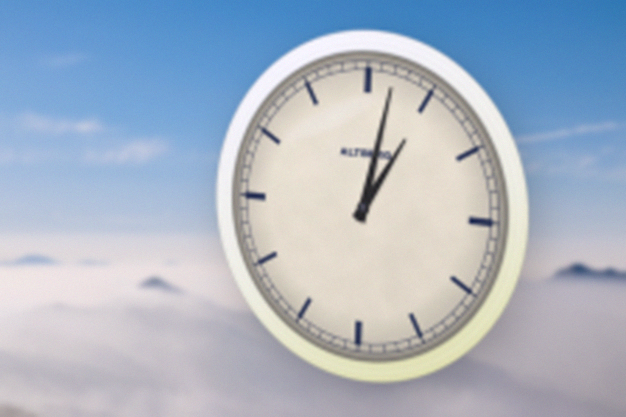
1:02
